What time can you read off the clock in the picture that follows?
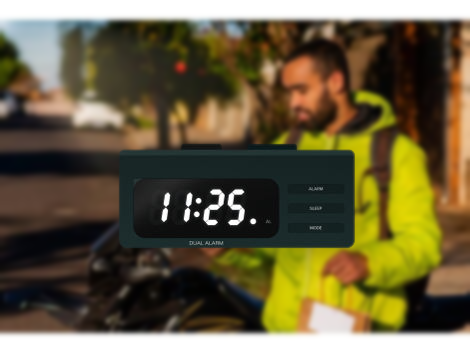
11:25
